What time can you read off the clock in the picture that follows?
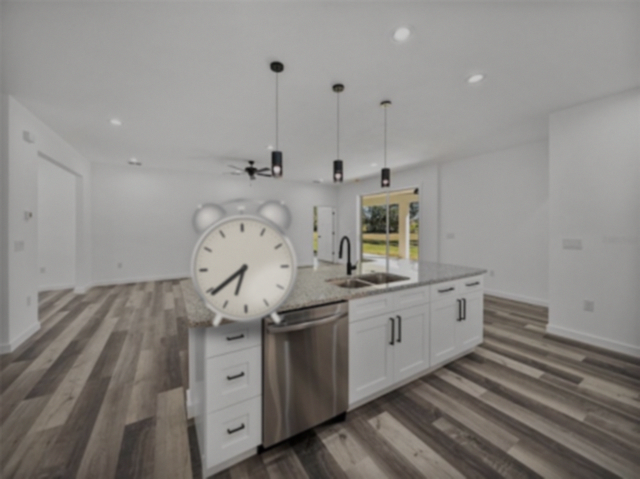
6:39
